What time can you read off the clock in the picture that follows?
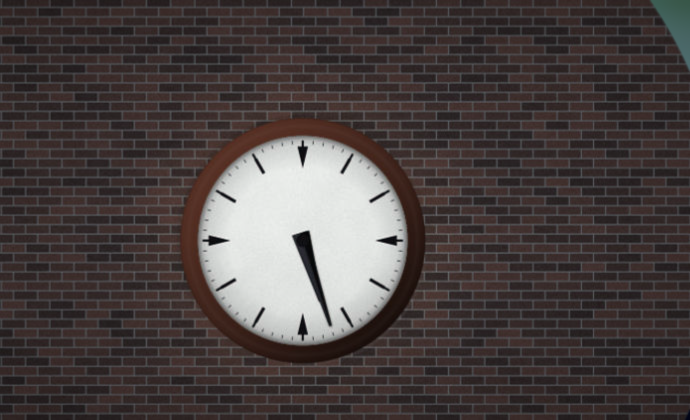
5:27
